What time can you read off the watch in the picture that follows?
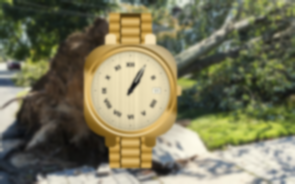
1:05
